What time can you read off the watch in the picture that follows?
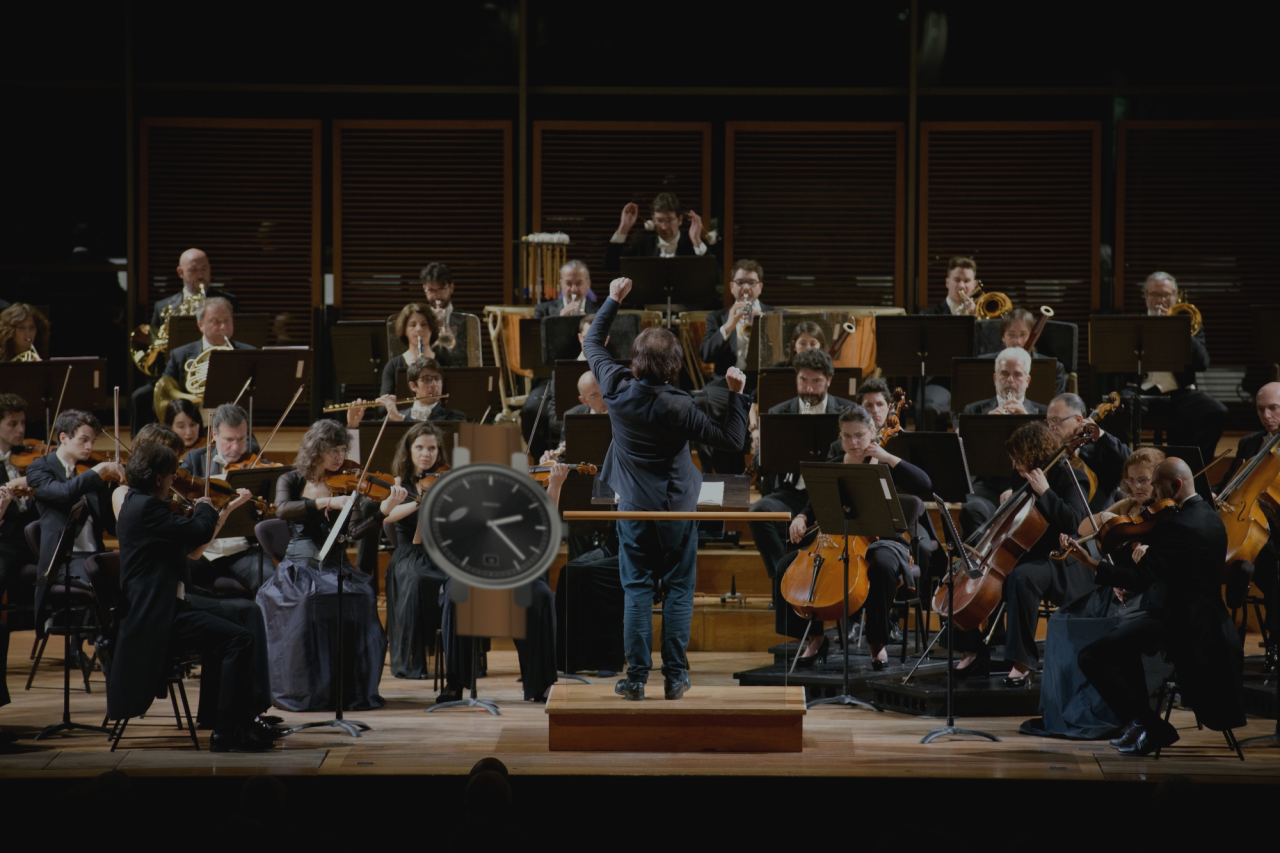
2:23
